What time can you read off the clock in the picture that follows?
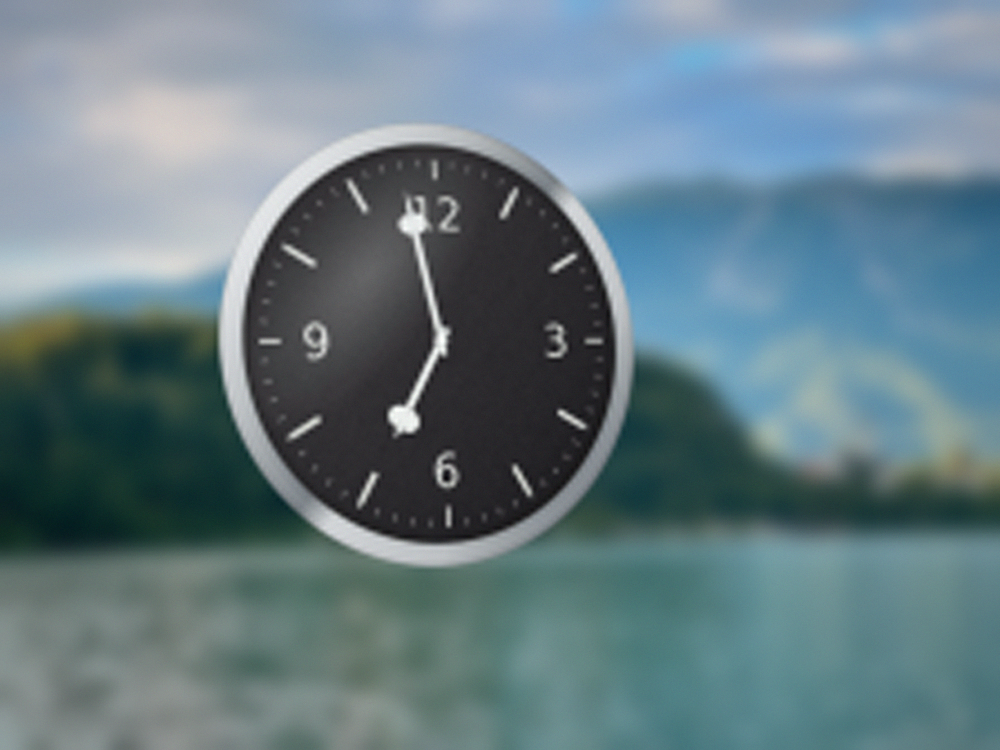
6:58
